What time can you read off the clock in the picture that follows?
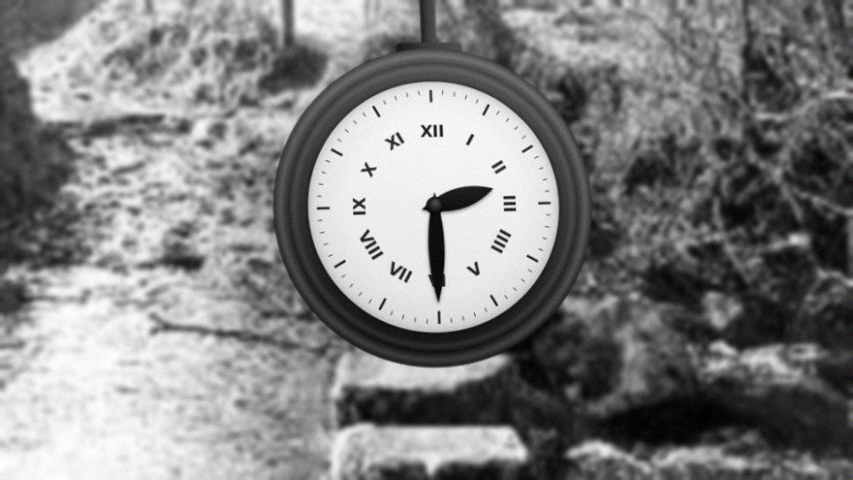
2:30
